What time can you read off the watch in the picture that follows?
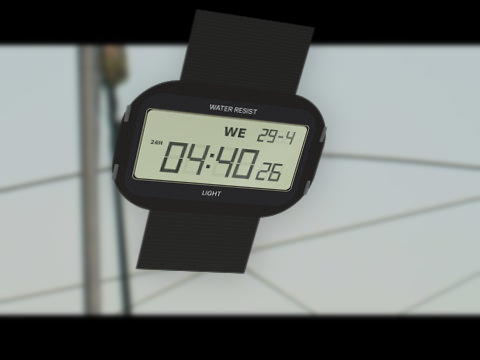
4:40:26
